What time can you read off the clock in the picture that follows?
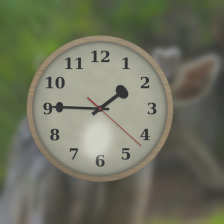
1:45:22
